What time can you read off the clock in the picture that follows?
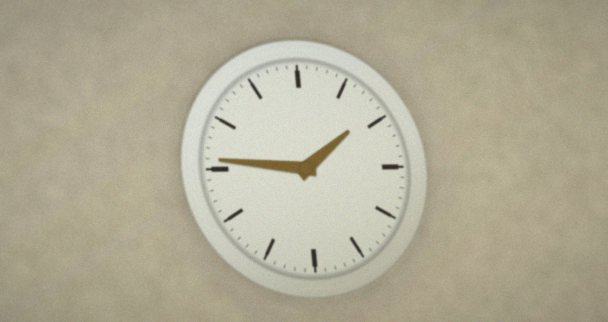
1:46
